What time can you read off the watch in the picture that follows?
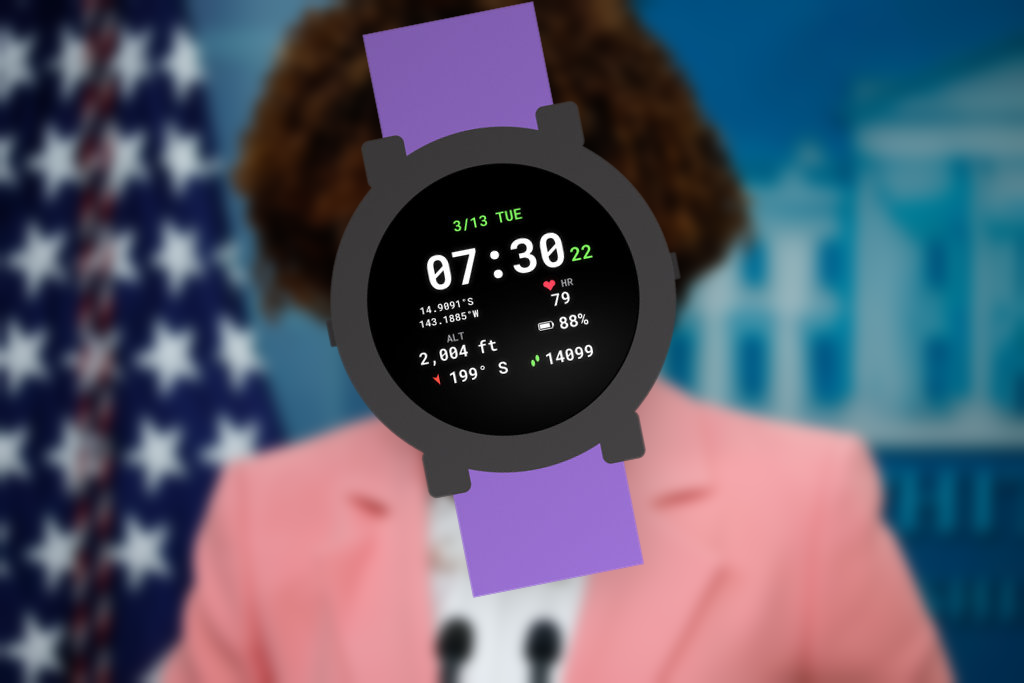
7:30:22
